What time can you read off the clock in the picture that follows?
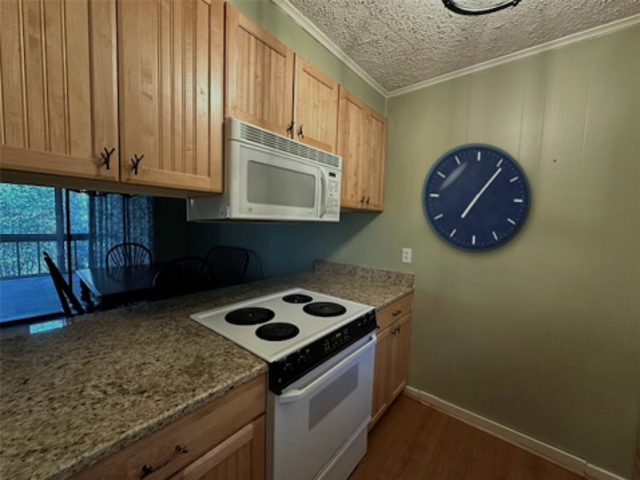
7:06
